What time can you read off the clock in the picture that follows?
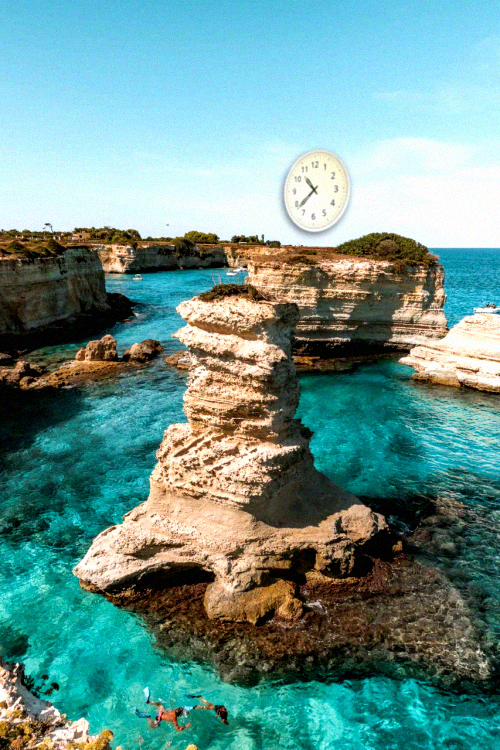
10:38
